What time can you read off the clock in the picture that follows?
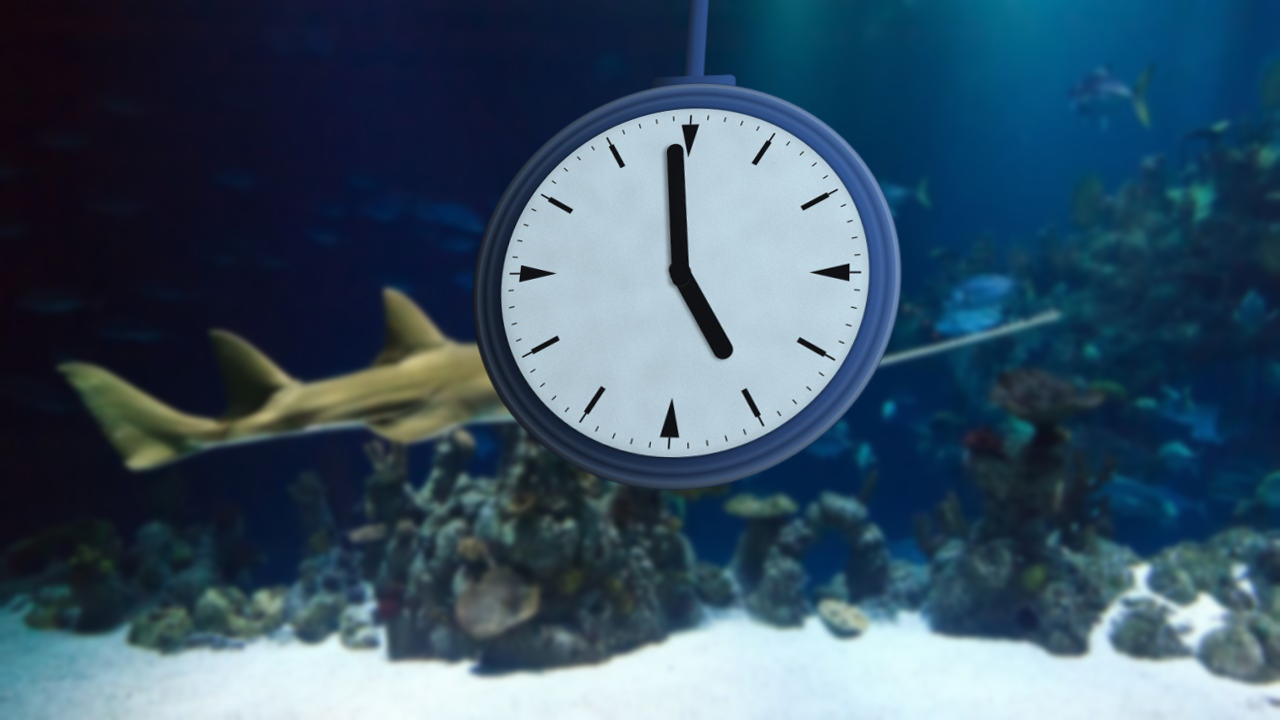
4:59
